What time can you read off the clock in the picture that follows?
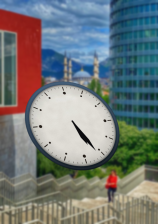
5:26
